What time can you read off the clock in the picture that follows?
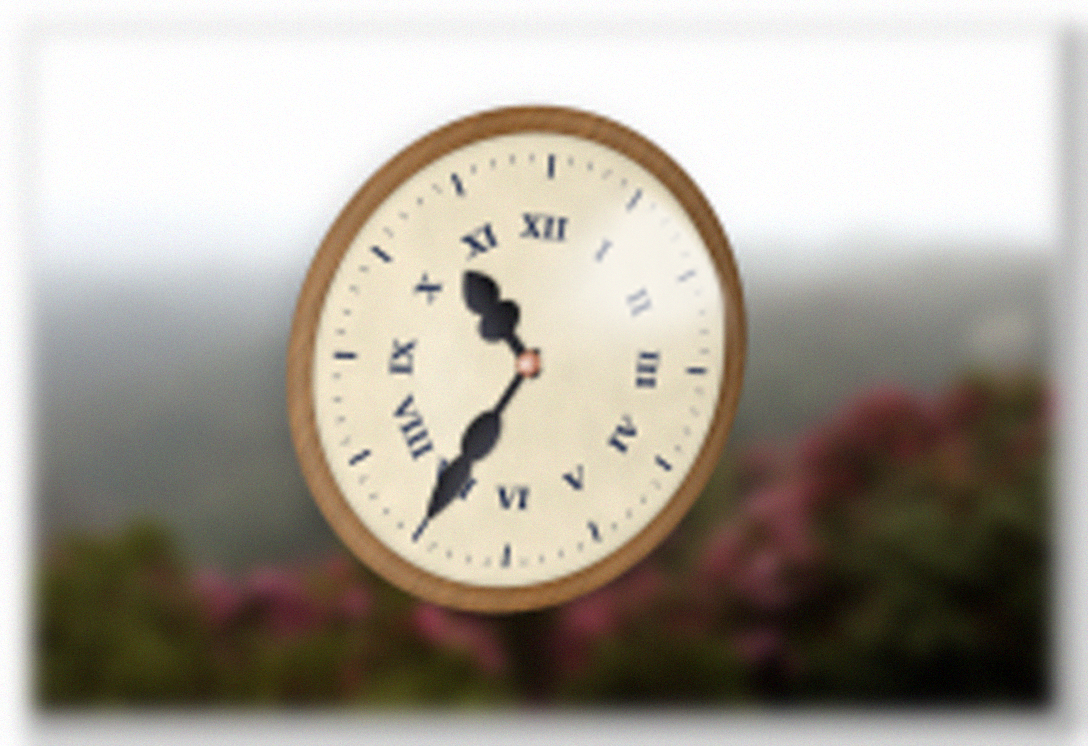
10:35
